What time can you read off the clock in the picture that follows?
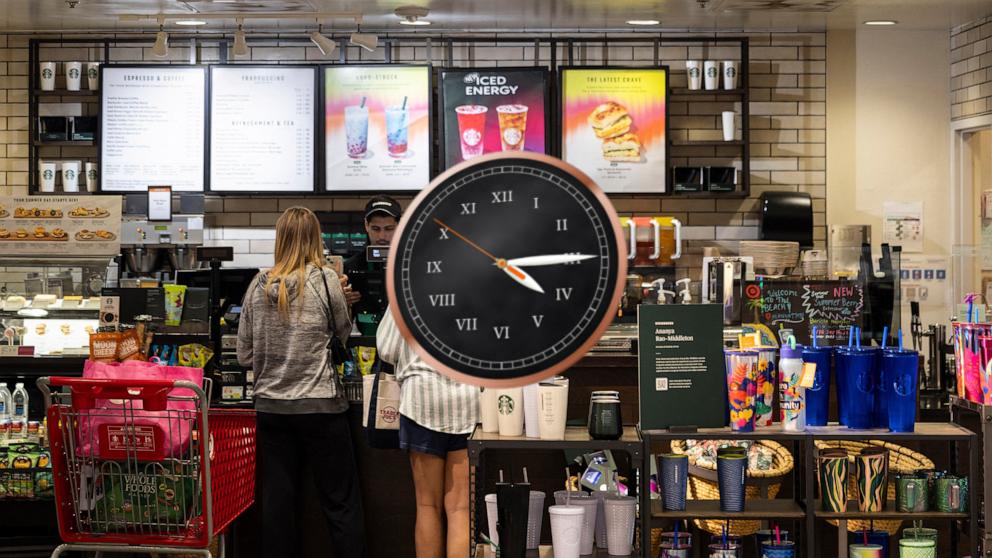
4:14:51
